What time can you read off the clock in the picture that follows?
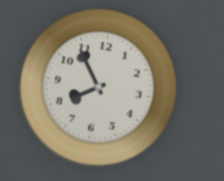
7:54
